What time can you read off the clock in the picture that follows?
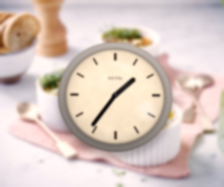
1:36
